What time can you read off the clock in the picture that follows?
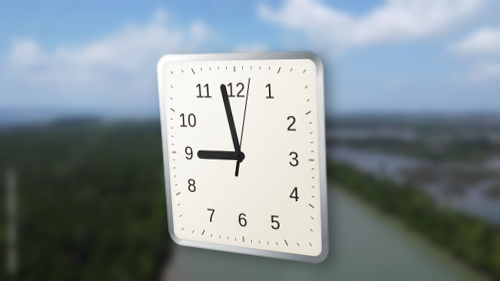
8:58:02
